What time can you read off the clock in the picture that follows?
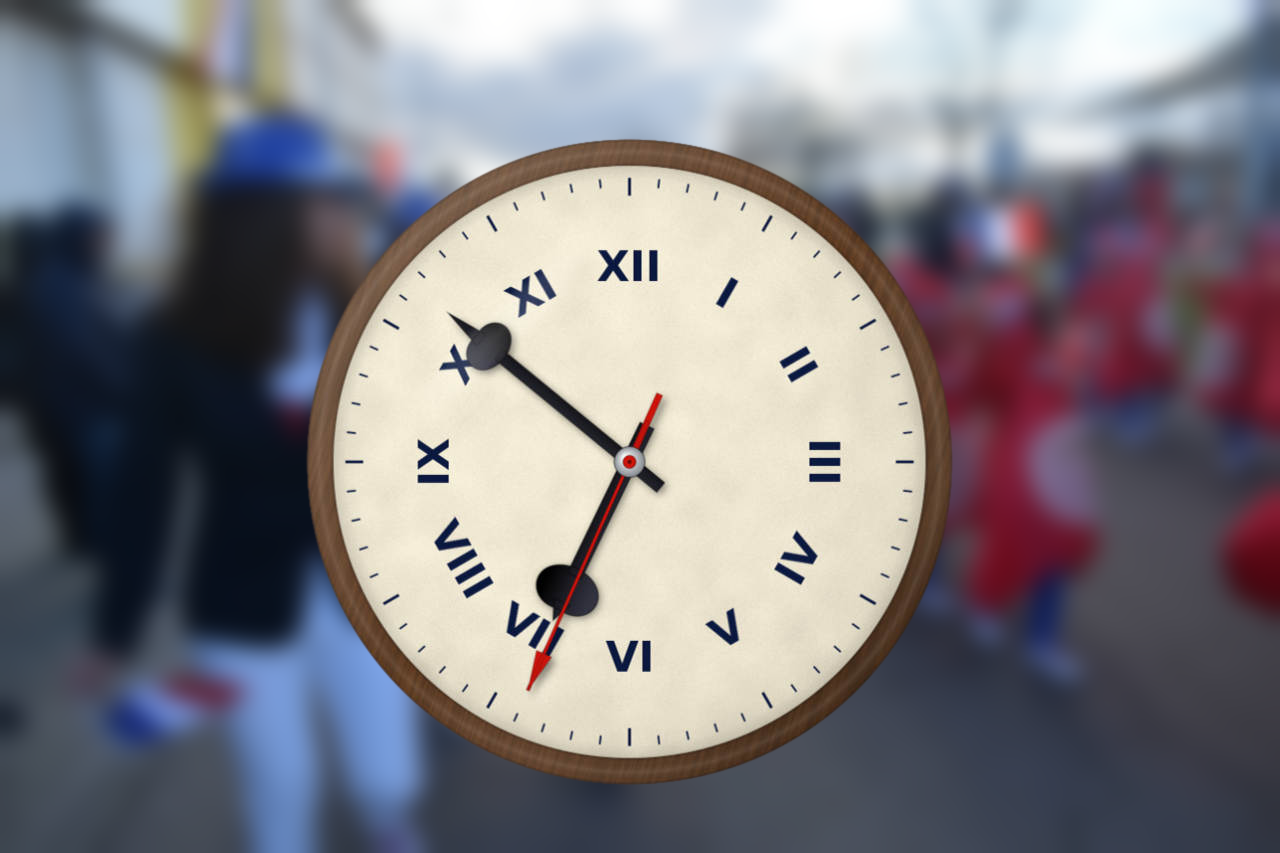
6:51:34
